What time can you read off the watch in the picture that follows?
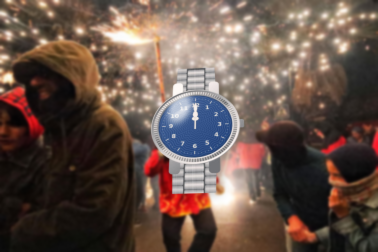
12:00
